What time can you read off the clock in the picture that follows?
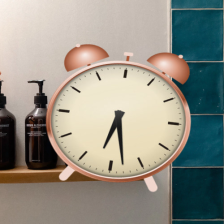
6:28
